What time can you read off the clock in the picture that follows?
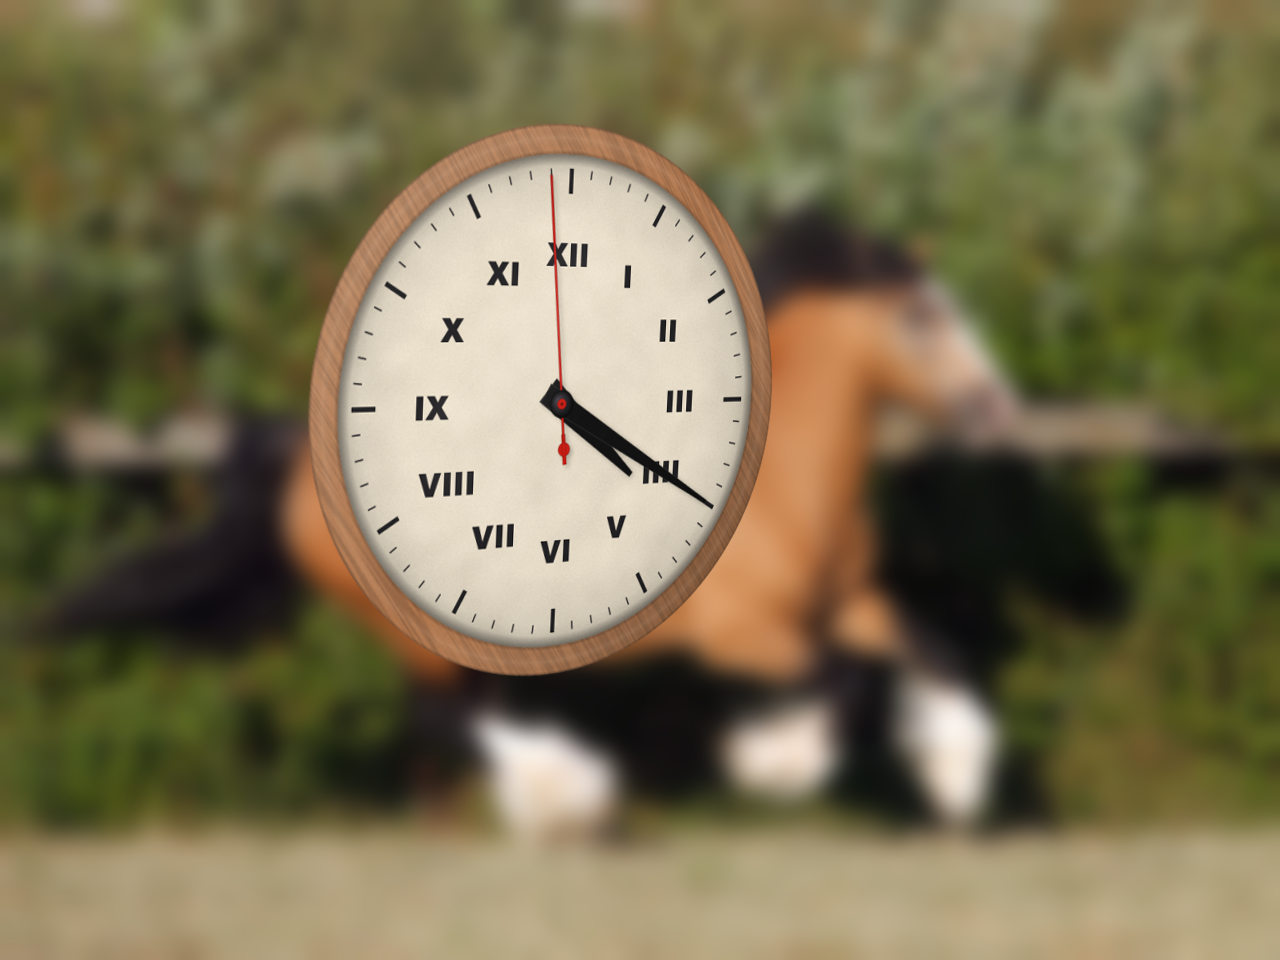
4:19:59
